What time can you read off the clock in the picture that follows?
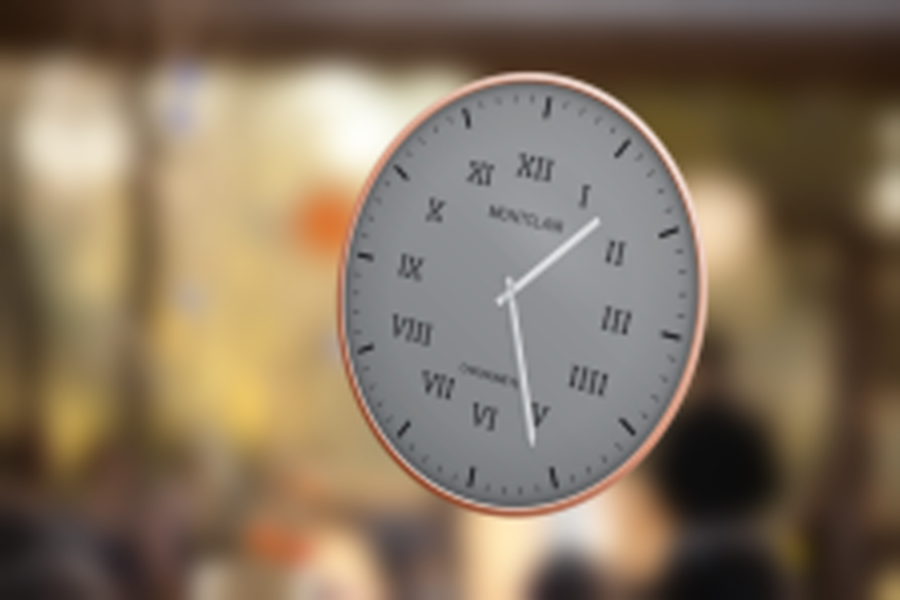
1:26
